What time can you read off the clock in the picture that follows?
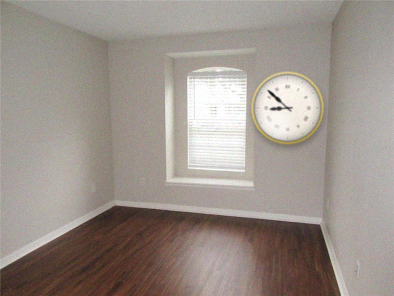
8:52
